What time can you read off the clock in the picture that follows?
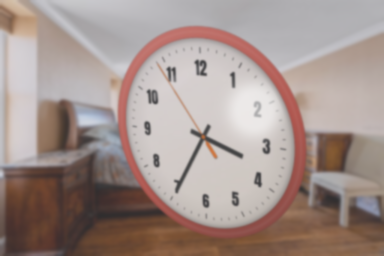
3:34:54
